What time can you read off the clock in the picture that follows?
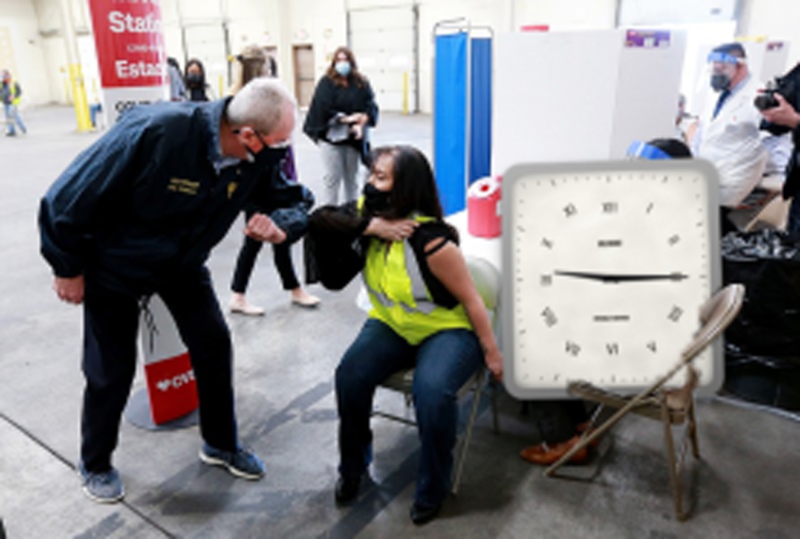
9:15
